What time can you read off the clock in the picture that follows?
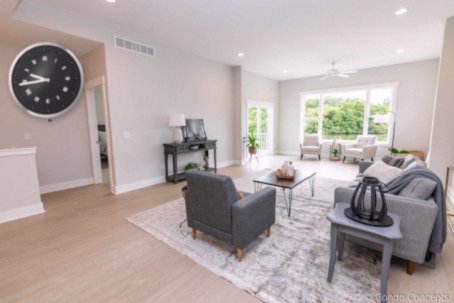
9:44
